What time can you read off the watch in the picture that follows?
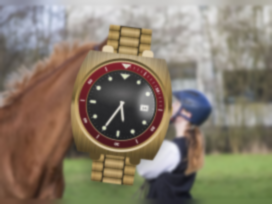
5:35
